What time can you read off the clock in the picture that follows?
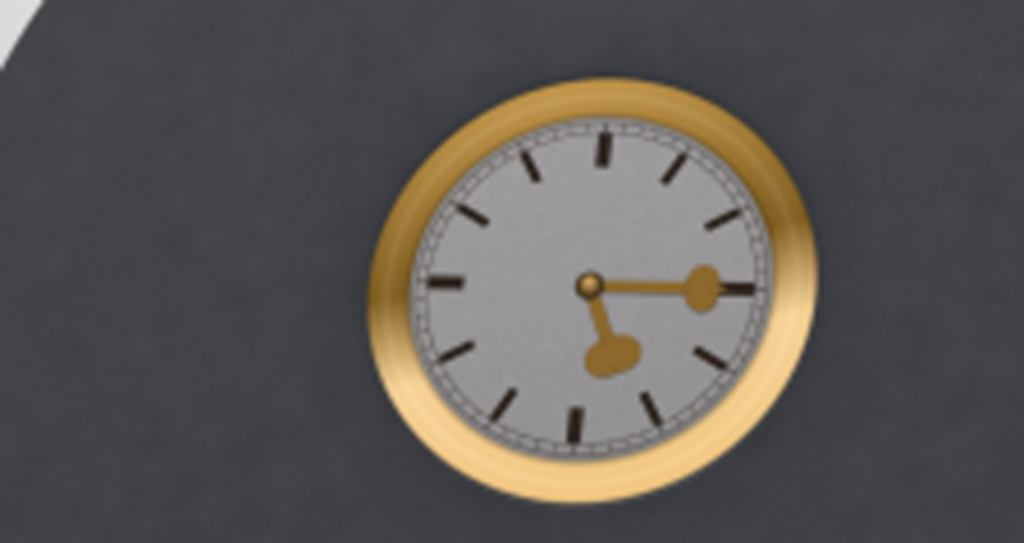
5:15
